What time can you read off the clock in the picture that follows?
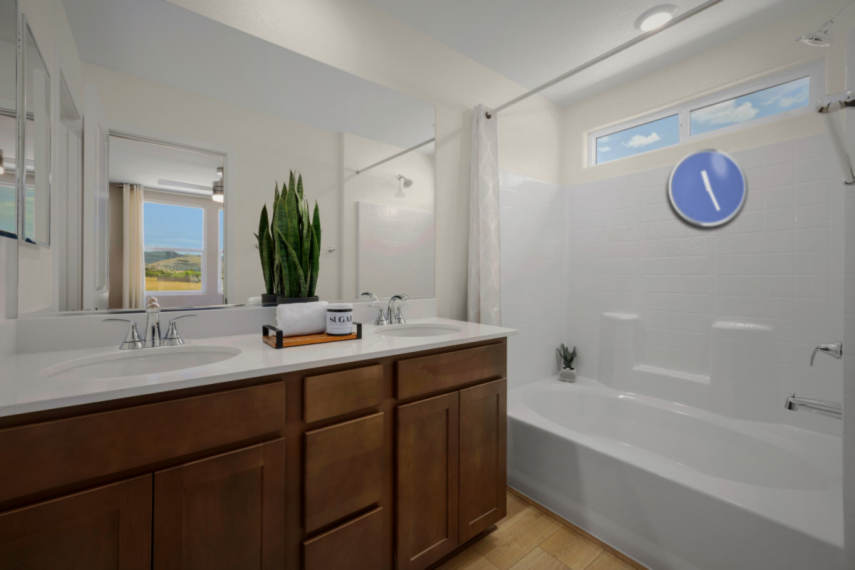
11:26
